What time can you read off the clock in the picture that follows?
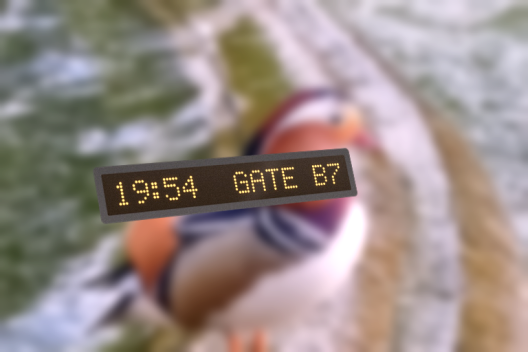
19:54
